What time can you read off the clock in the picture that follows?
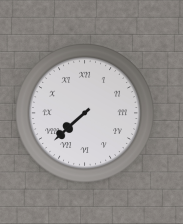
7:38
